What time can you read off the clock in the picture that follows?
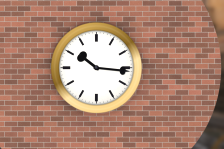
10:16
